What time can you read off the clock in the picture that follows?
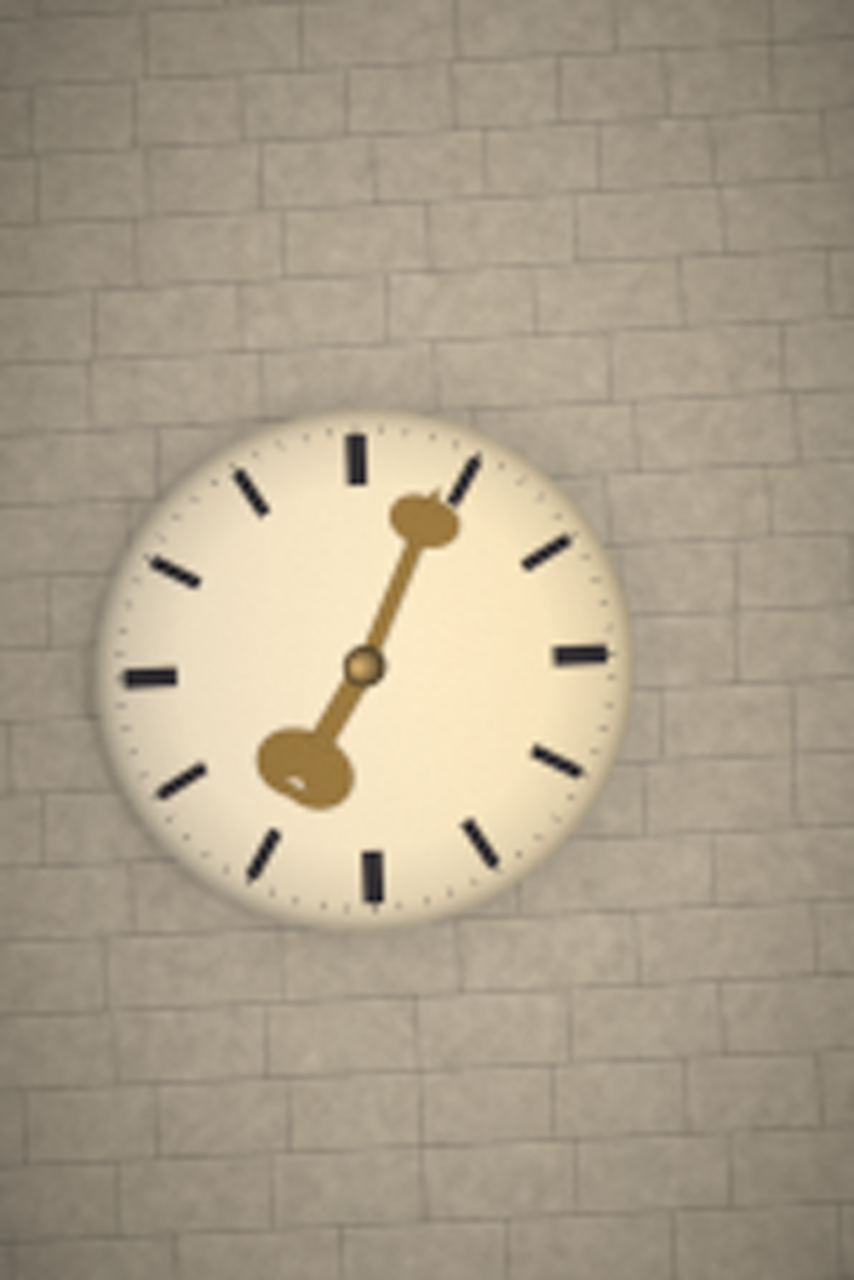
7:04
